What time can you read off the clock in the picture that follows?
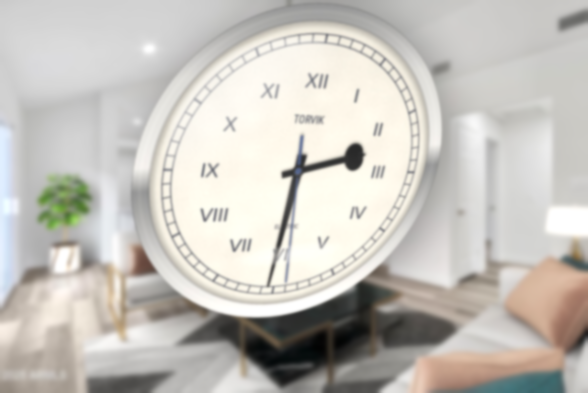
2:30:29
